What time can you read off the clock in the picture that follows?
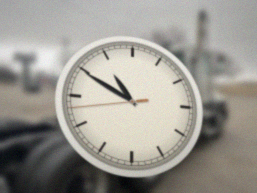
10:49:43
